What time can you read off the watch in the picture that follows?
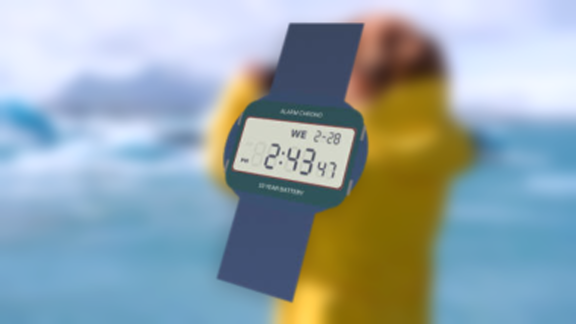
2:43:47
